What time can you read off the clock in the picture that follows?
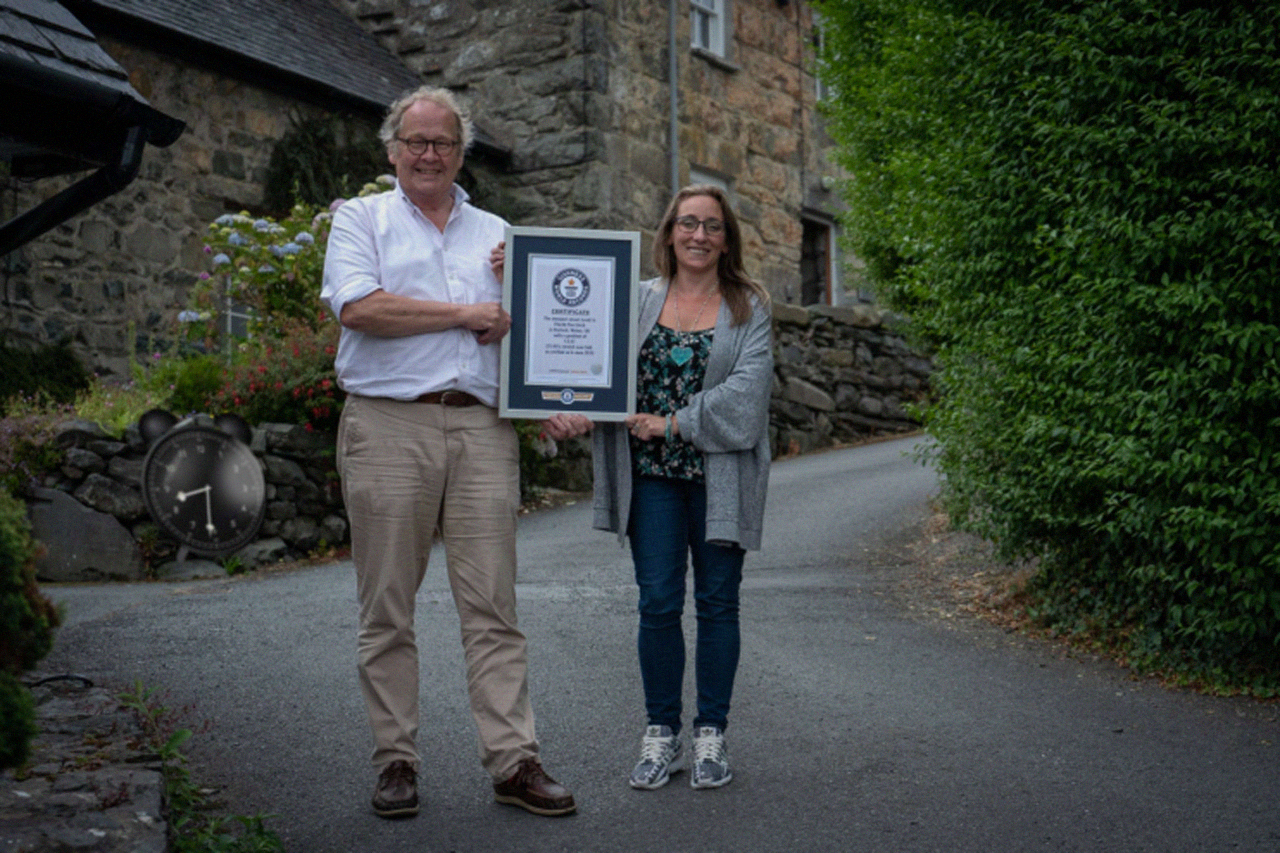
8:31
